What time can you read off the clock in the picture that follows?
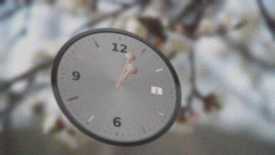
1:03
